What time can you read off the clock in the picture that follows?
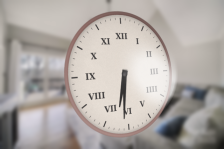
6:31
